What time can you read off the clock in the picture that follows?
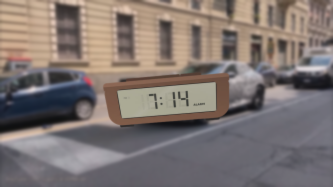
7:14
